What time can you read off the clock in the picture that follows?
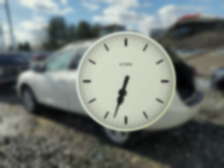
6:33
